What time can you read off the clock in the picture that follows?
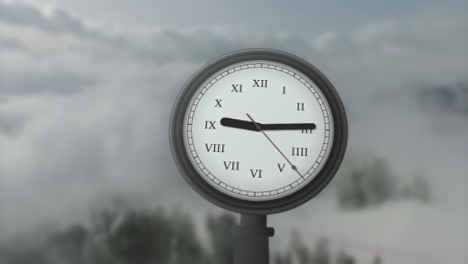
9:14:23
